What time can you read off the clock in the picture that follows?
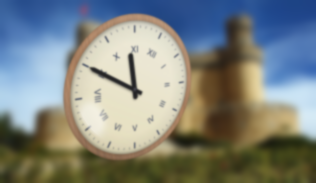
10:45
